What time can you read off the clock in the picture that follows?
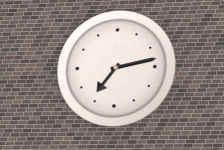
7:13
